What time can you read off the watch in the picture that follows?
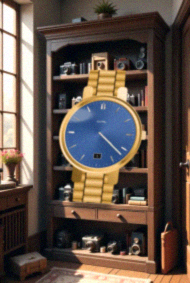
4:22
